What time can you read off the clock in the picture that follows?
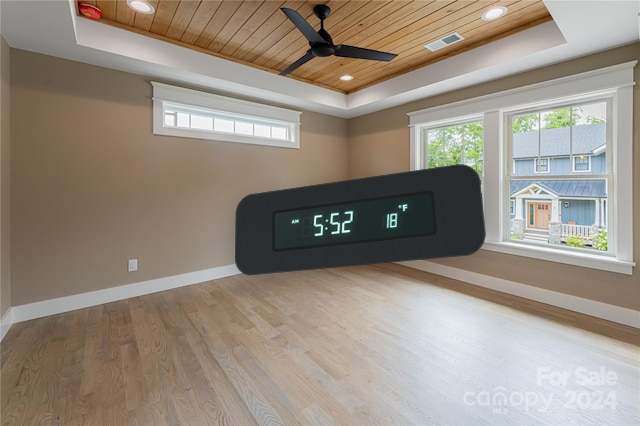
5:52
